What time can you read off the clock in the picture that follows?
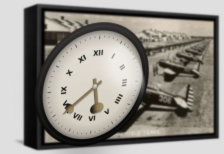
5:39
